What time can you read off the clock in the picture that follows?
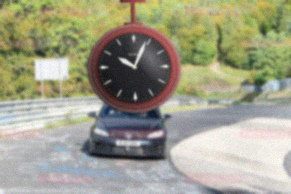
10:04
